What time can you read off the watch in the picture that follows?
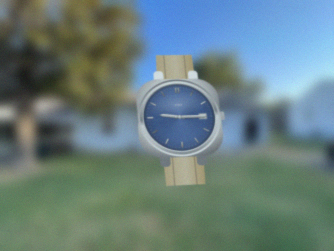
9:15
